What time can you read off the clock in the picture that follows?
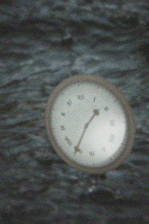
1:36
